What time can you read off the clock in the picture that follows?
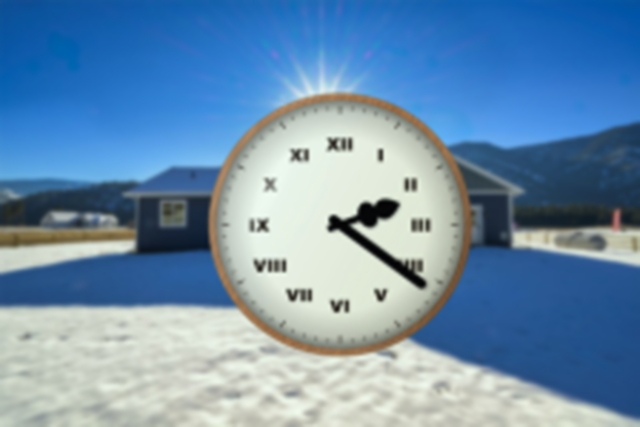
2:21
